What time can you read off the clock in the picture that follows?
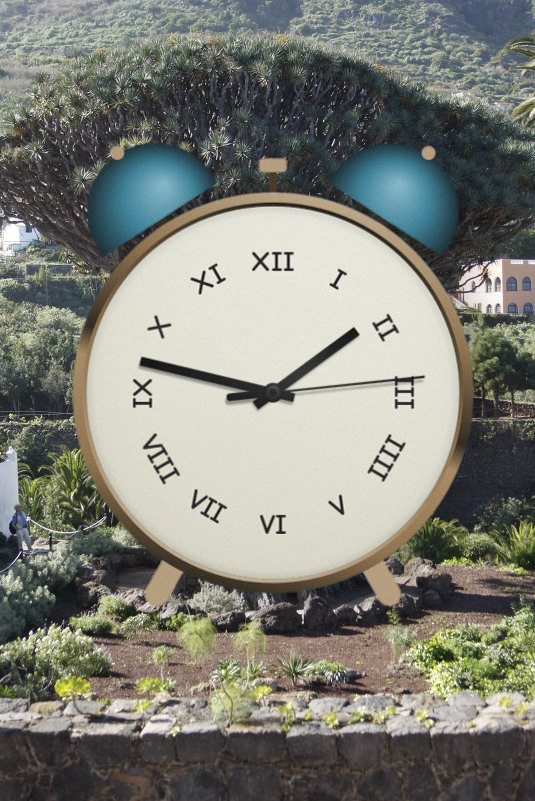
1:47:14
